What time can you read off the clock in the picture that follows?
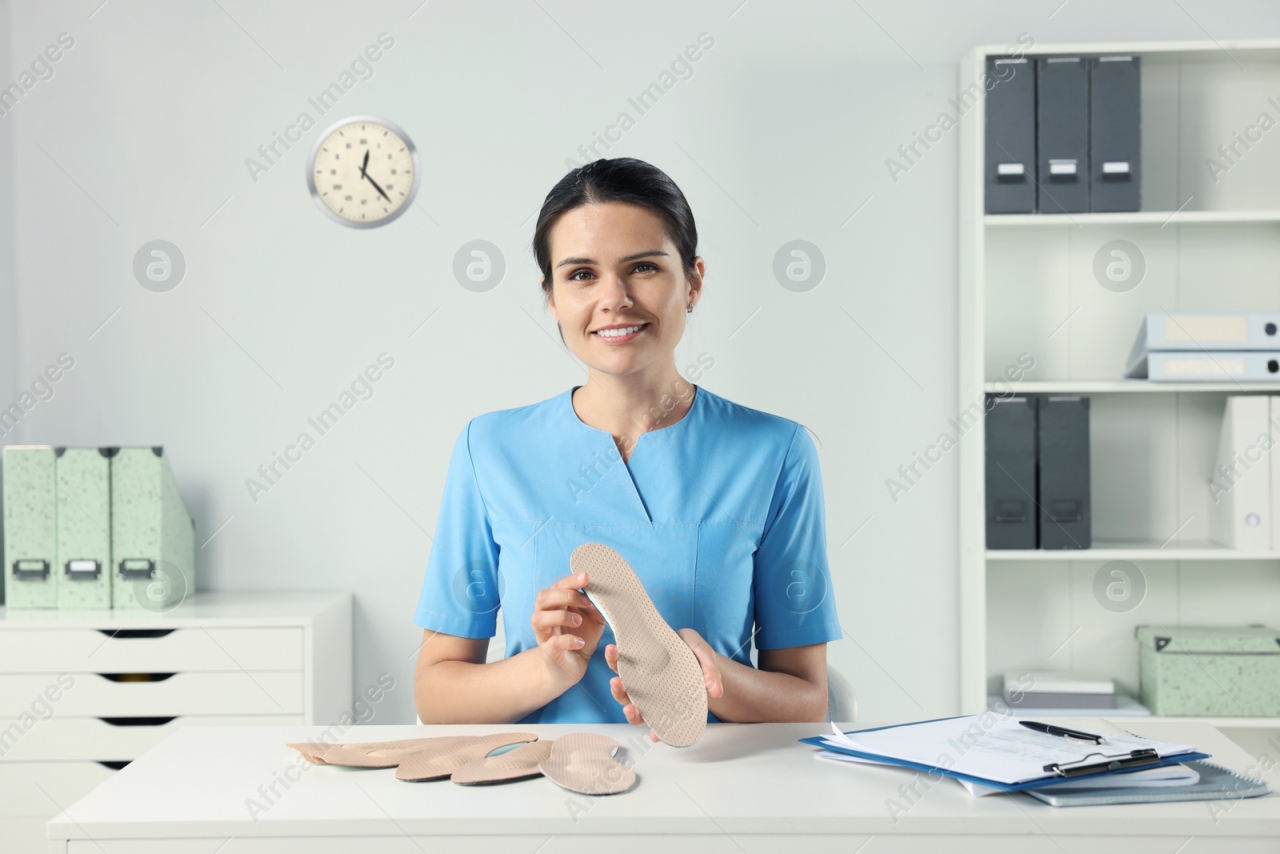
12:23
